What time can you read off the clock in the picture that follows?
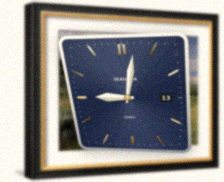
9:02
